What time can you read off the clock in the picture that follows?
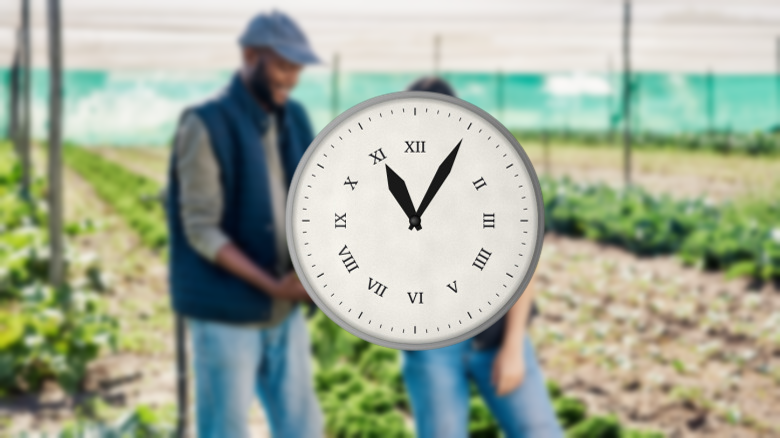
11:05
